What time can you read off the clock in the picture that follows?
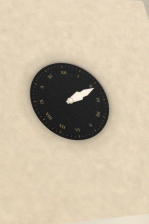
2:11
